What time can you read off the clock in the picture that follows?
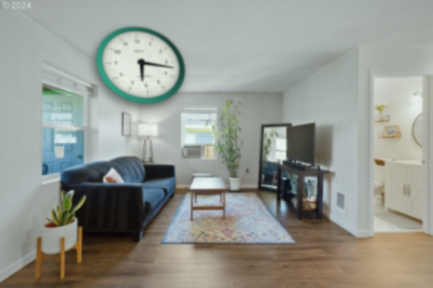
6:17
